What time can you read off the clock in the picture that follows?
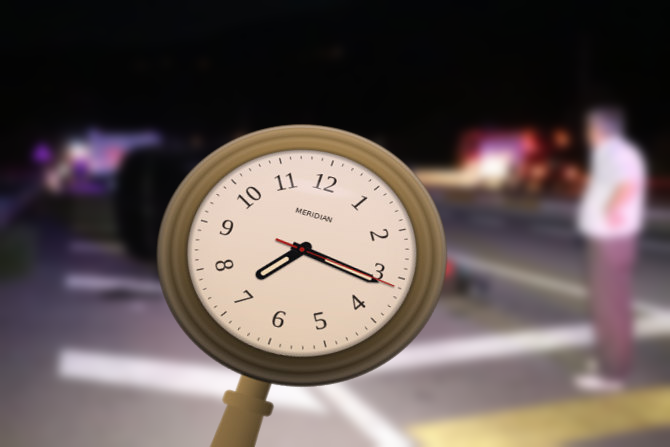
7:16:16
